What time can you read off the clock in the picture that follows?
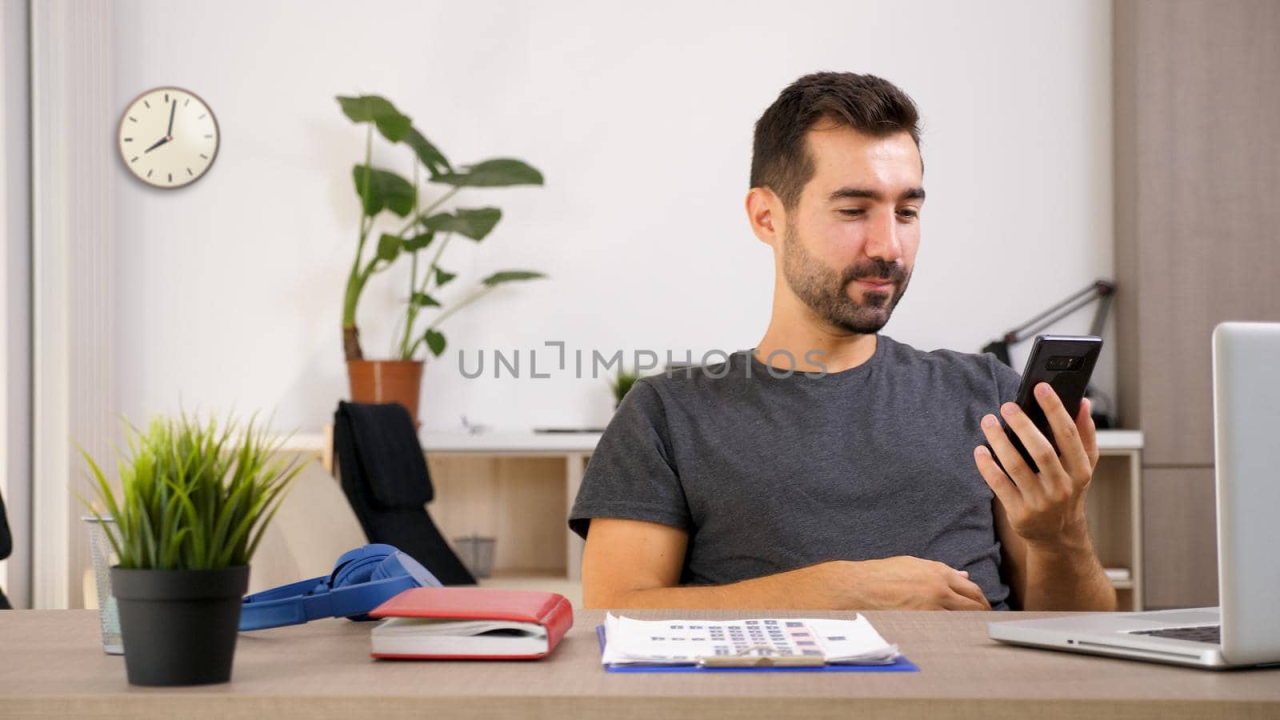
8:02
